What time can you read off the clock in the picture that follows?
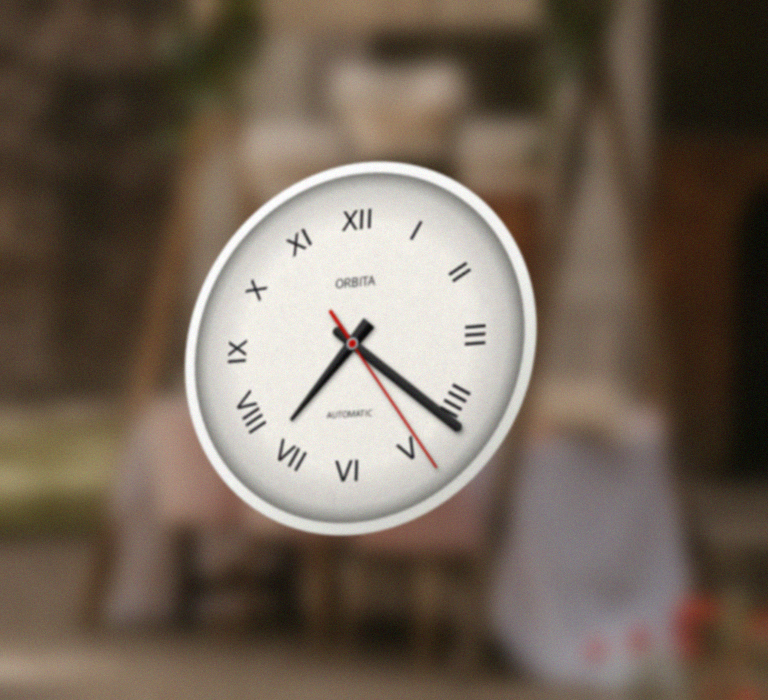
7:21:24
